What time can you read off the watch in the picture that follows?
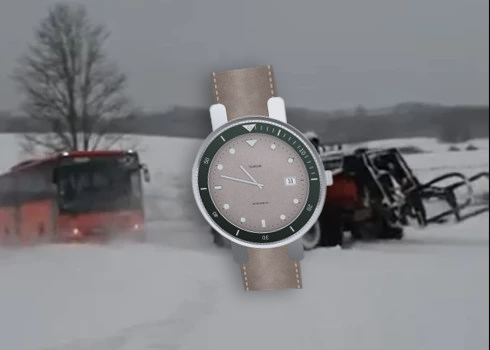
10:48
